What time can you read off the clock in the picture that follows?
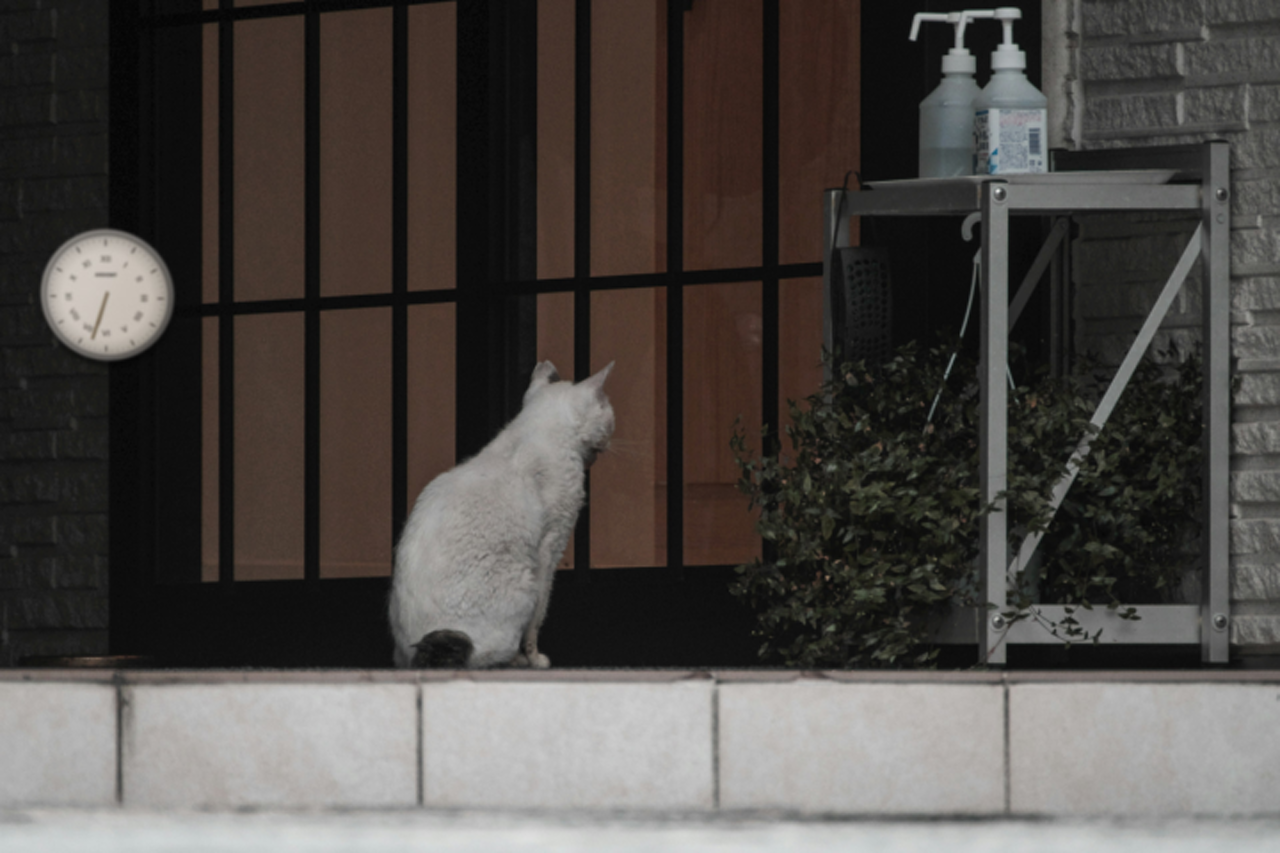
6:33
